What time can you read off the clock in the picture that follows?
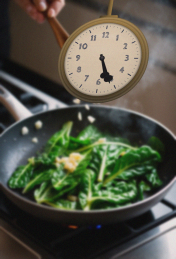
5:26
